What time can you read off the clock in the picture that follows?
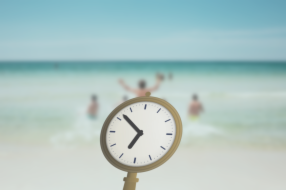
6:52
